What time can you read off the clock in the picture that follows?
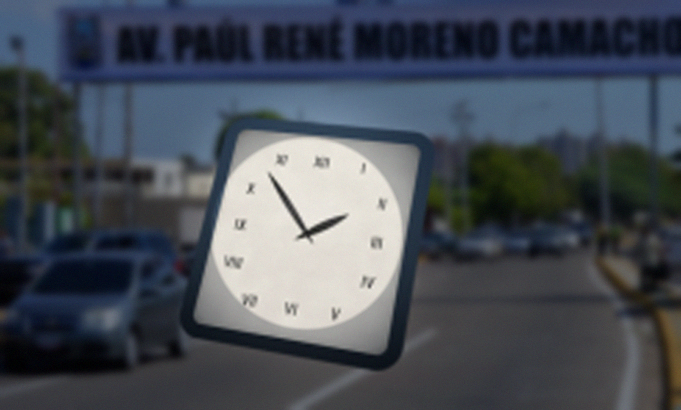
1:53
